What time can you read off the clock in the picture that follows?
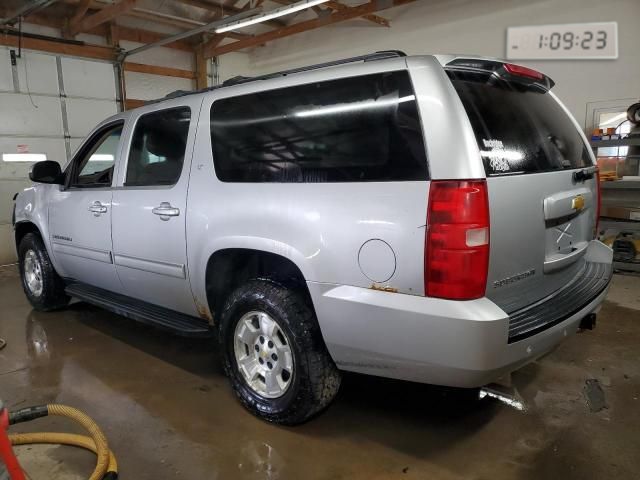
1:09:23
